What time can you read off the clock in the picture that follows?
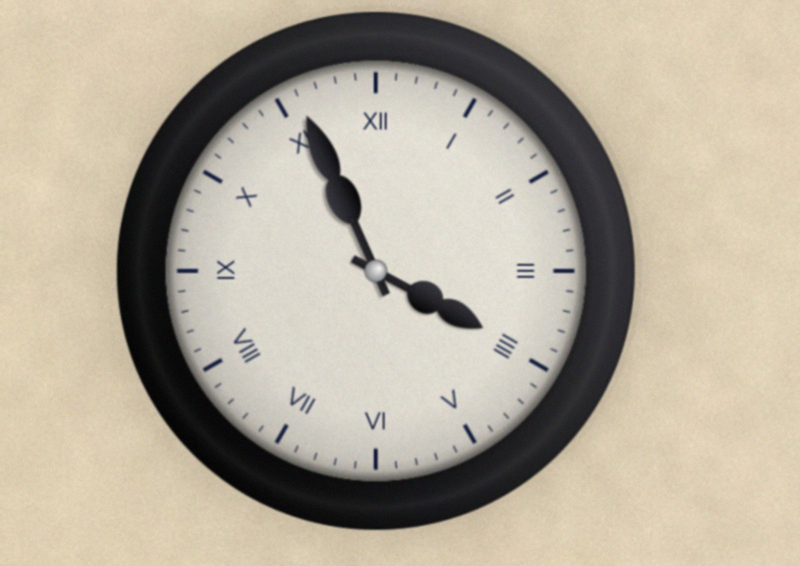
3:56
